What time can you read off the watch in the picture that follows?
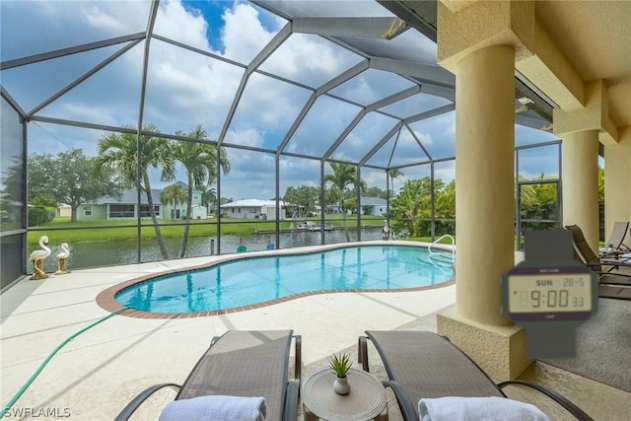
9:00
